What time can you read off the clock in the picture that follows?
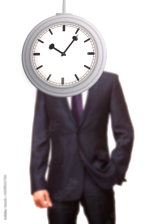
10:06
